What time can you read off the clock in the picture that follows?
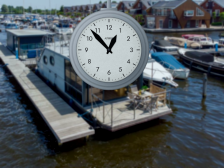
12:53
